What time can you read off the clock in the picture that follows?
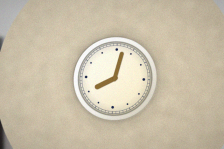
8:02
